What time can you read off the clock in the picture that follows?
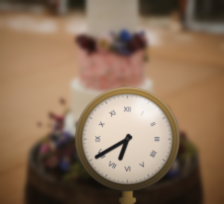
6:40
